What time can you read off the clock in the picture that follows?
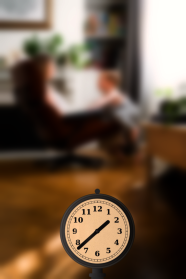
1:38
